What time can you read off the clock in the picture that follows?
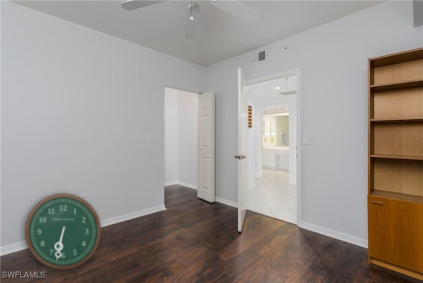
6:32
